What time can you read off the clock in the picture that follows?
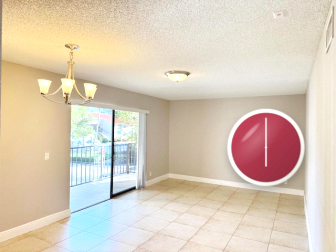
6:00
